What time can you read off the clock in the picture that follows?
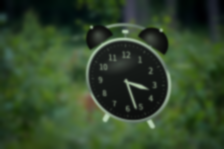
3:27
